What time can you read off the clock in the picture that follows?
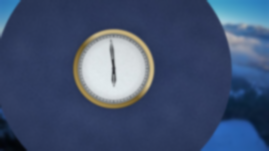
5:59
